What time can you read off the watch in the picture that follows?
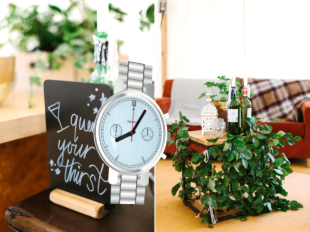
8:05
